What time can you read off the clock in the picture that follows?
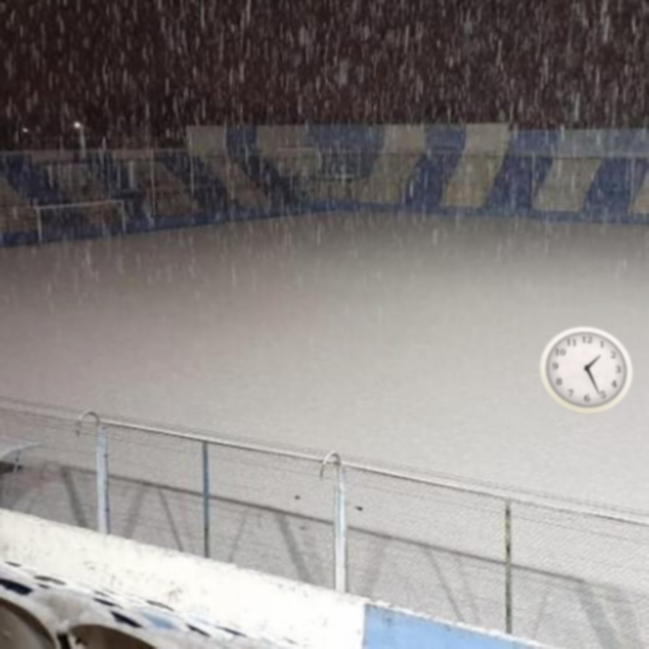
1:26
